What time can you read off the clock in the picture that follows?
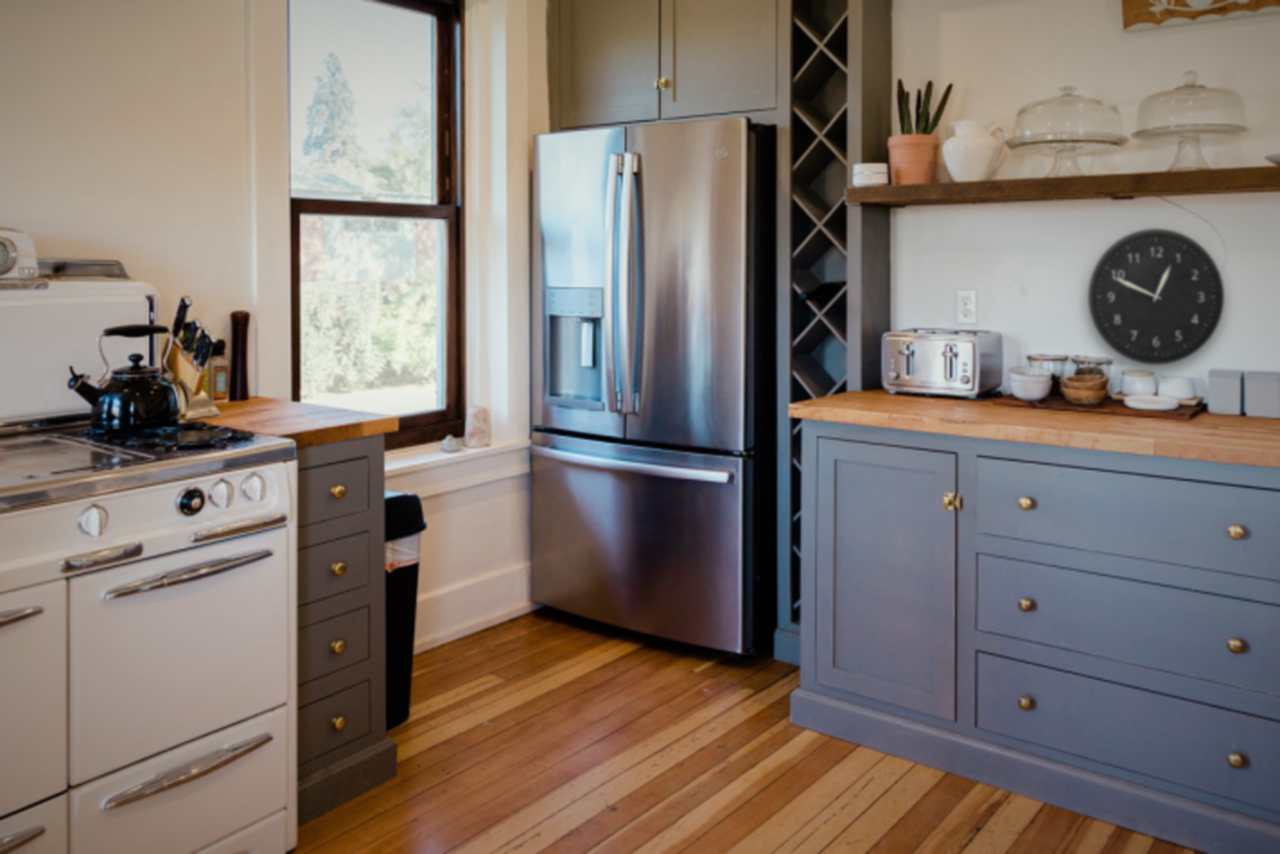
12:49
